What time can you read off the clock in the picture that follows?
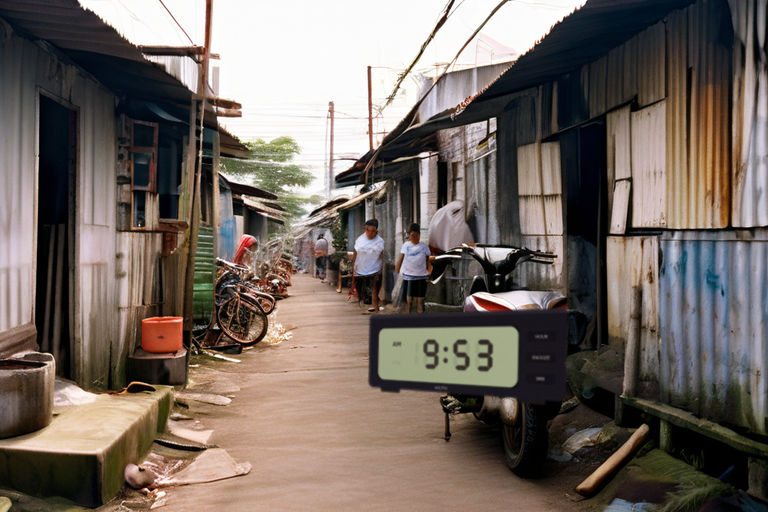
9:53
